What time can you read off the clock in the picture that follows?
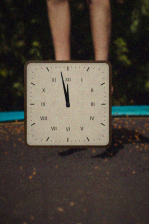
11:58
